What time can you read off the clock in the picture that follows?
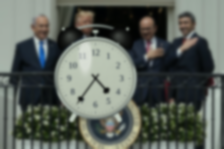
4:36
